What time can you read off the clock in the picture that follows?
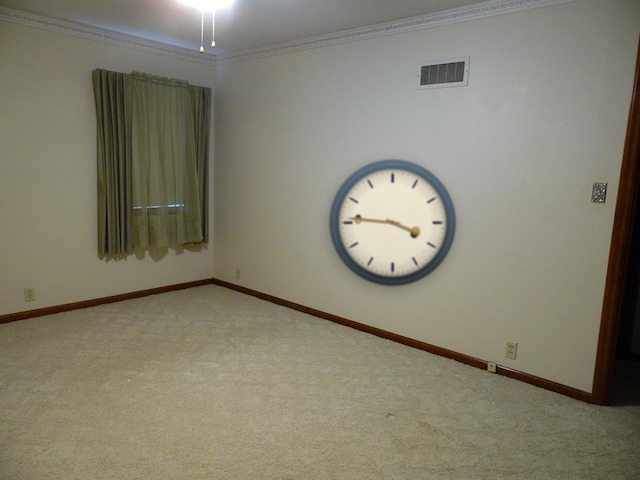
3:46
